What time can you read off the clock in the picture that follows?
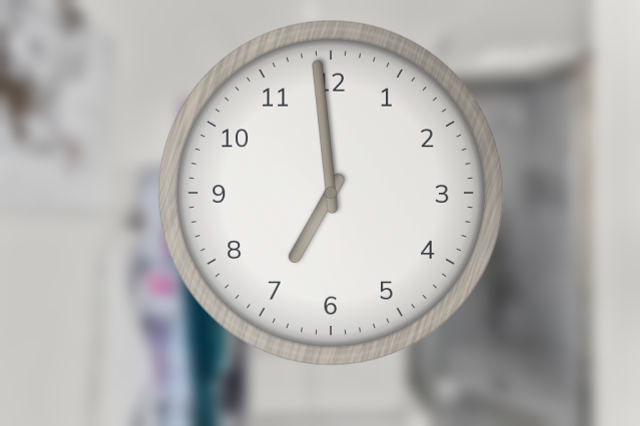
6:59
